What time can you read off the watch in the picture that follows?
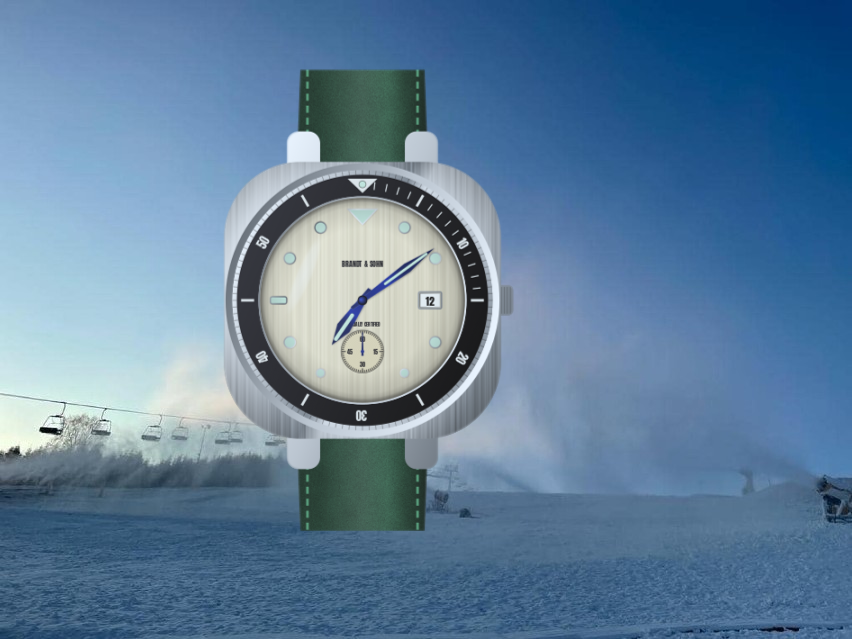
7:09
